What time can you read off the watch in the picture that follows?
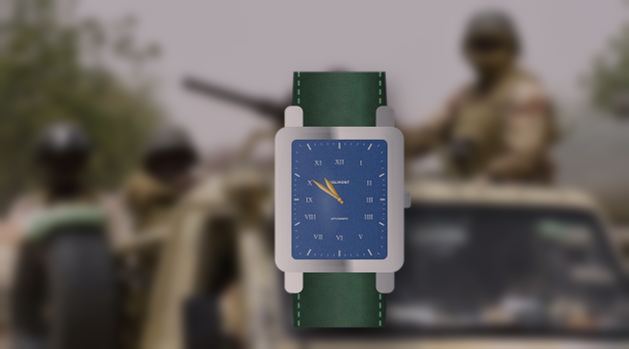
10:51
